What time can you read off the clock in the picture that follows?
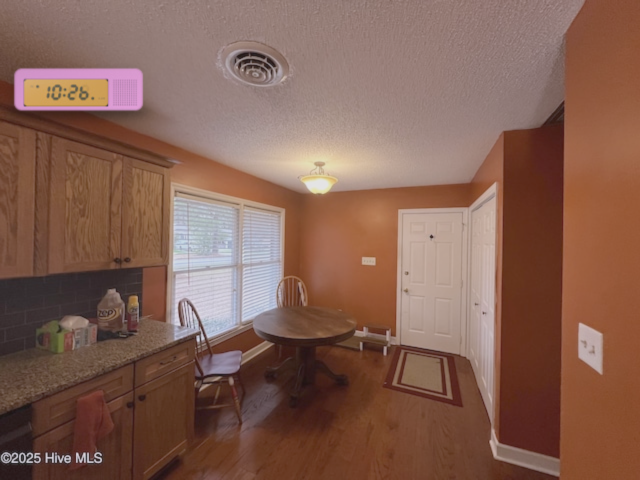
10:26
